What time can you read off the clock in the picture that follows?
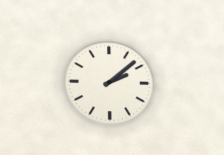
2:08
